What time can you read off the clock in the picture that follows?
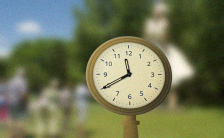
11:40
